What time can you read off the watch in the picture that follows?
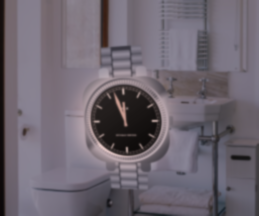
11:57
